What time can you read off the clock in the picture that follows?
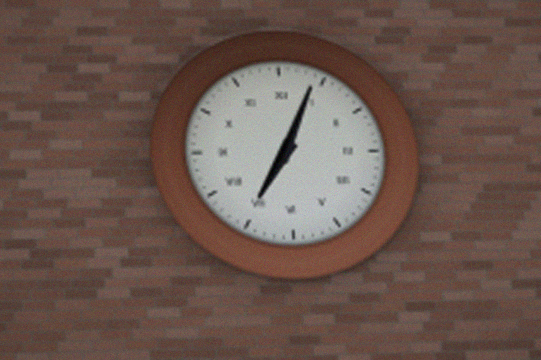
7:04
